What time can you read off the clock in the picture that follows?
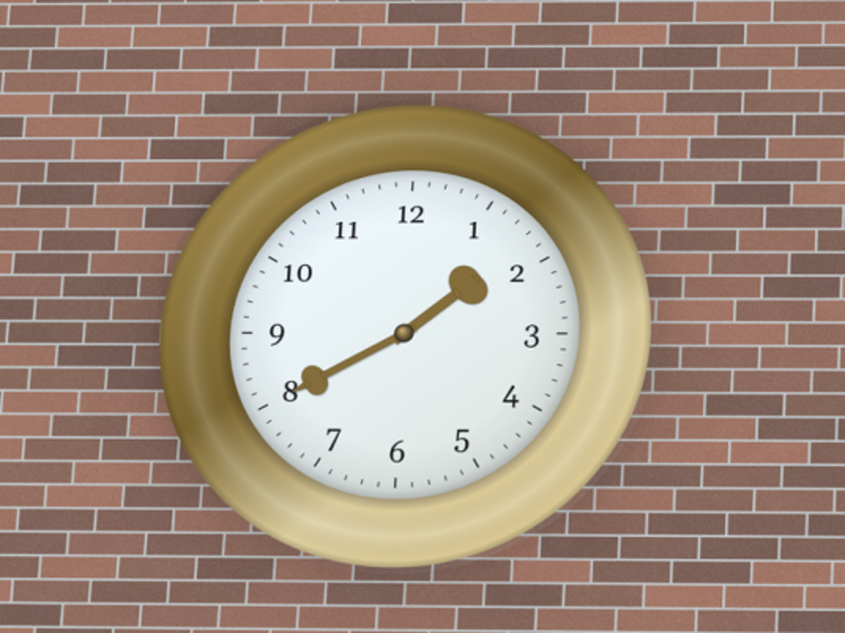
1:40
